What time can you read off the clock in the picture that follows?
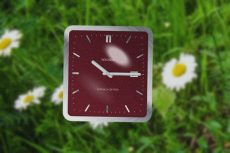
10:15
